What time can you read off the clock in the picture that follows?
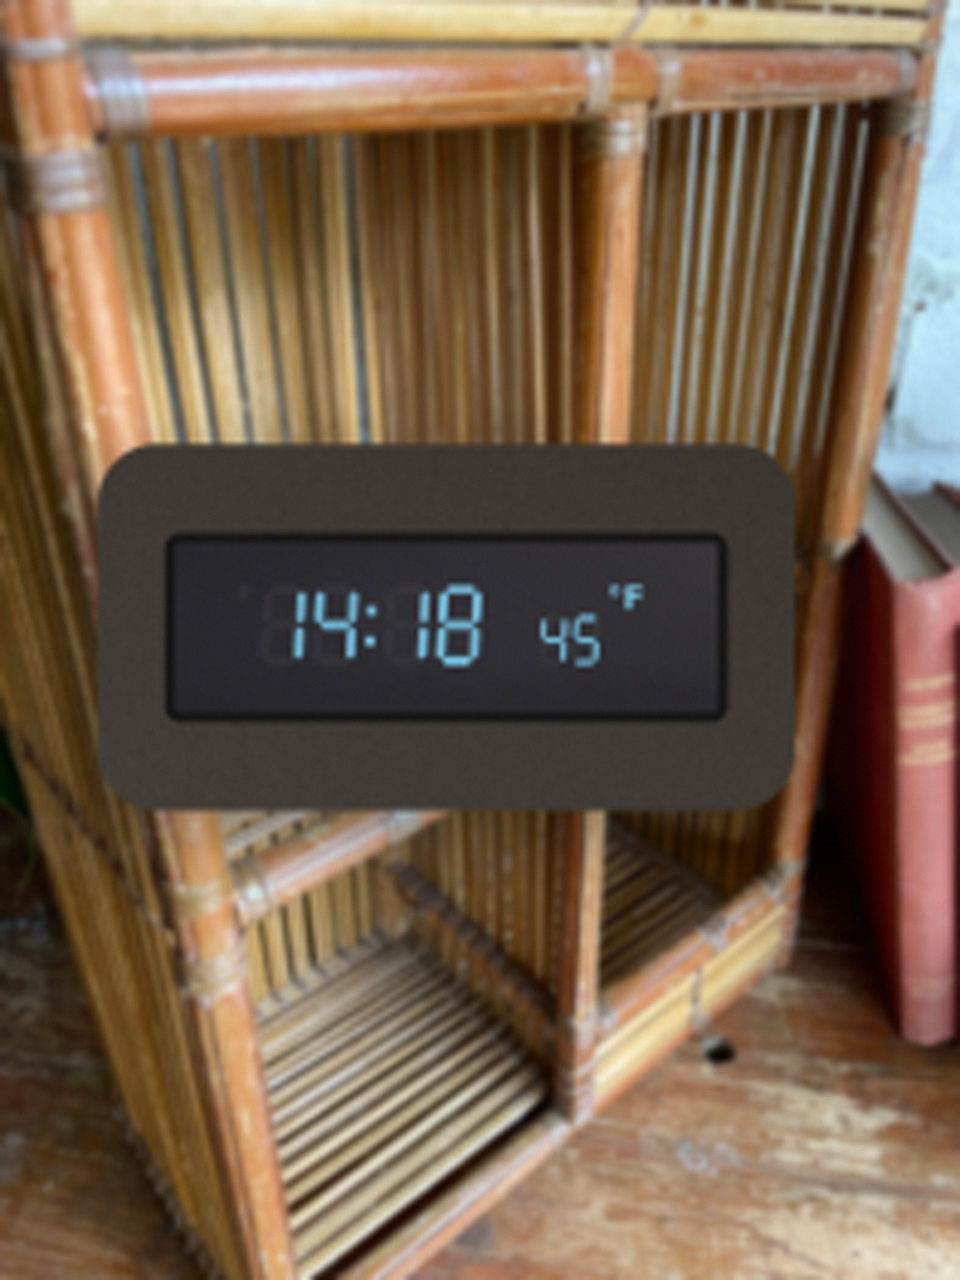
14:18
